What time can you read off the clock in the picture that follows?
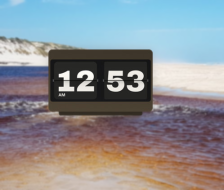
12:53
